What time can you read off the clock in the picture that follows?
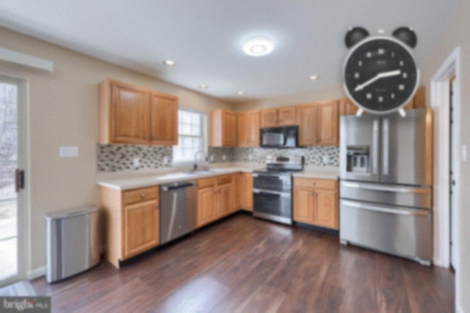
2:40
